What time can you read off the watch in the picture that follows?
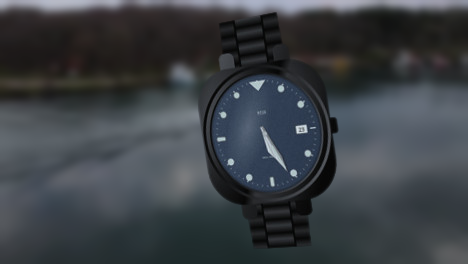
5:26
